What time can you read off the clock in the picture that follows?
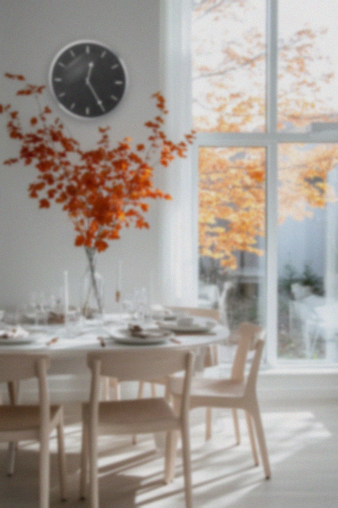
12:25
